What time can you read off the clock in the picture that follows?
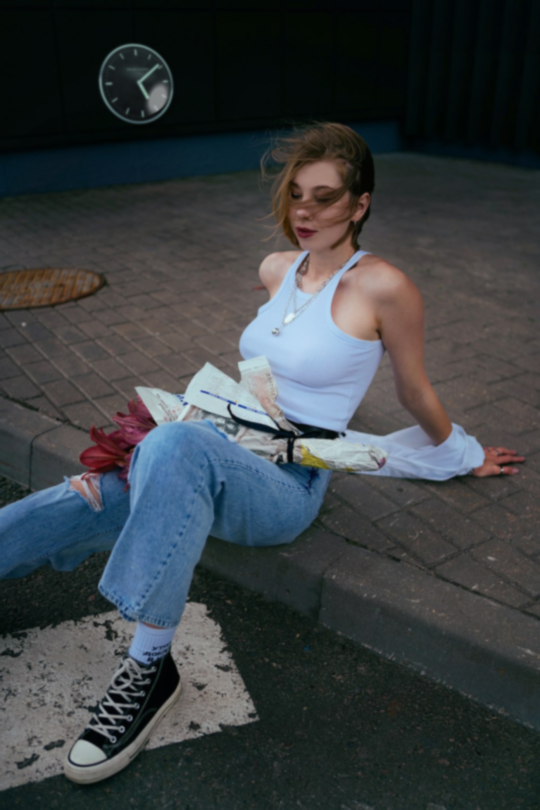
5:09
